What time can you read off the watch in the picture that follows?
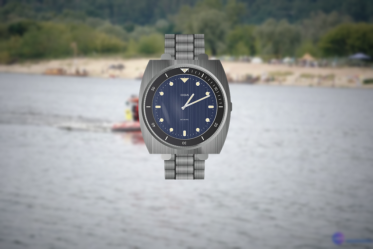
1:11
